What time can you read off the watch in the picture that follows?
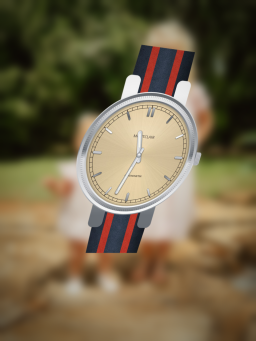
11:33
